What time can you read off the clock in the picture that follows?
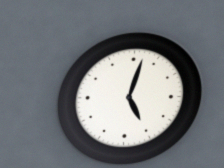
5:02
